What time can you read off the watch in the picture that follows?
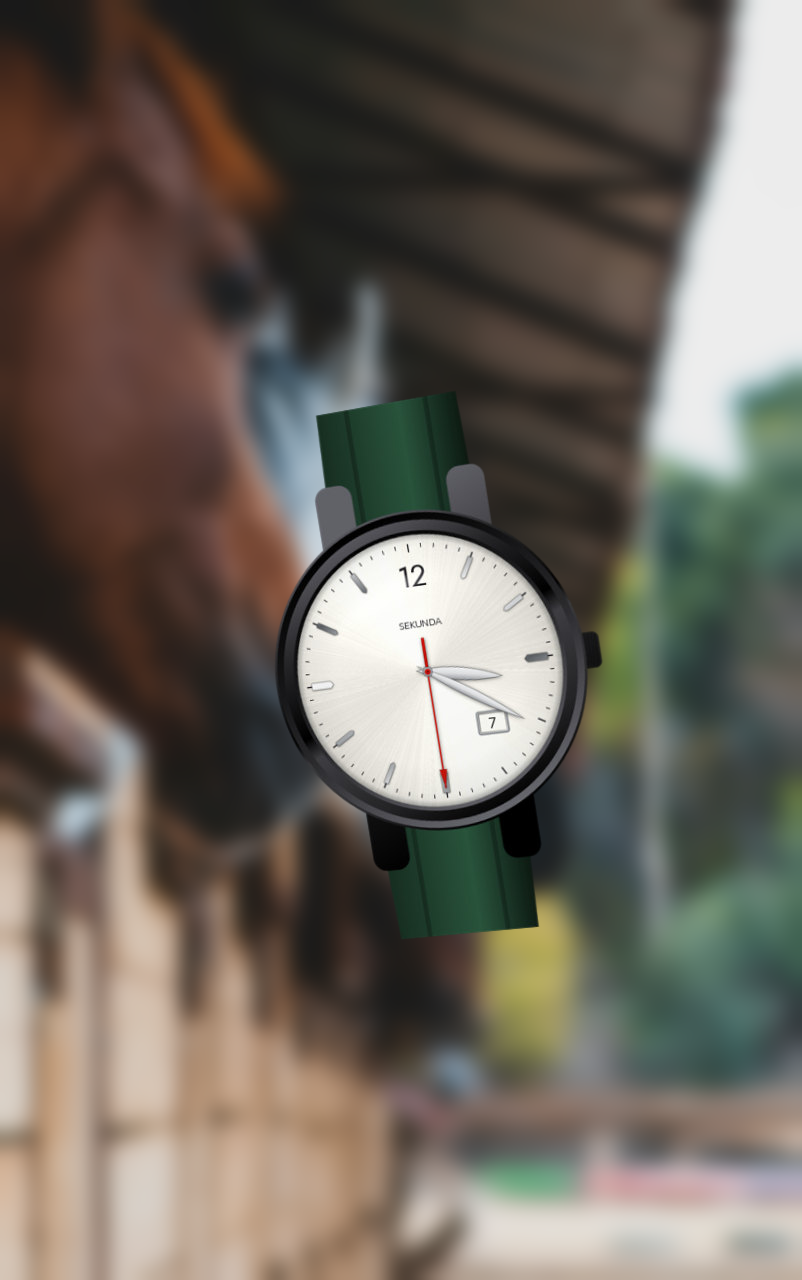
3:20:30
